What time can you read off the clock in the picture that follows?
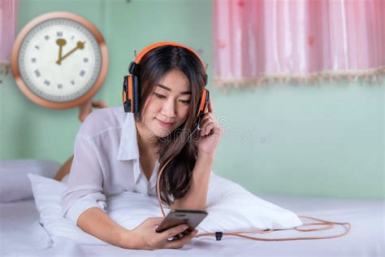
12:09
